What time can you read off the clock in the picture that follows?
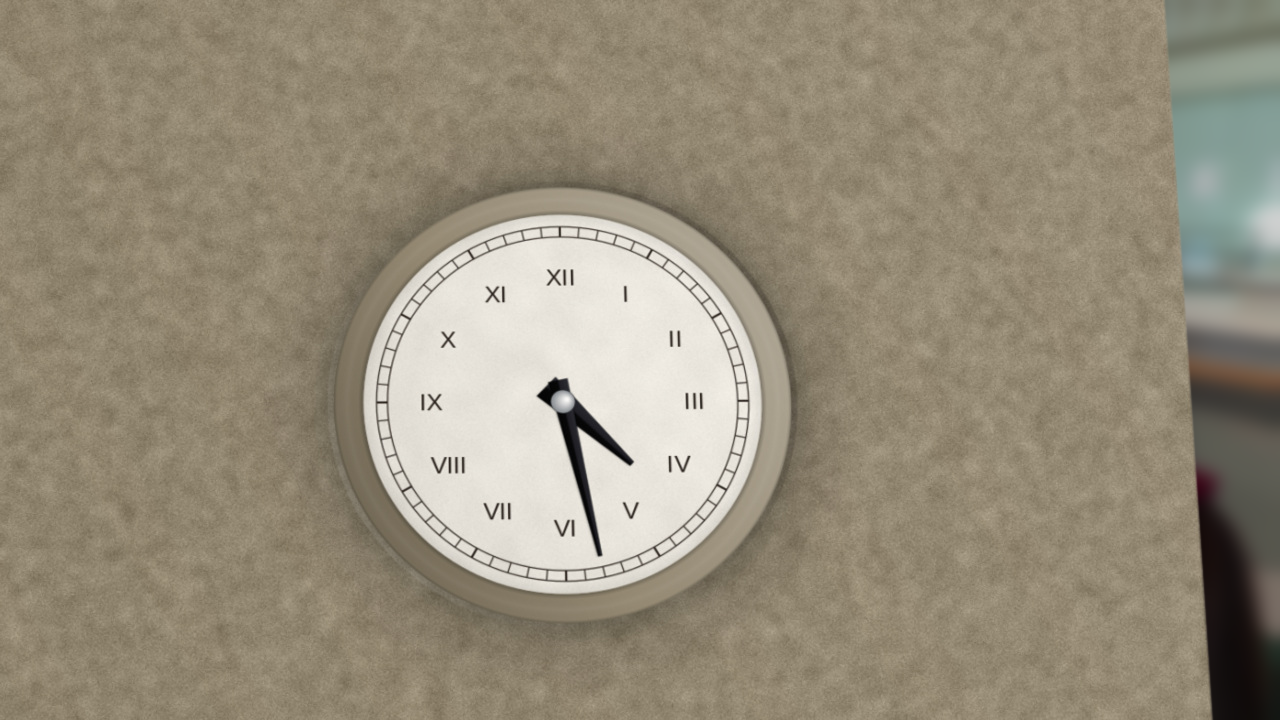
4:28
